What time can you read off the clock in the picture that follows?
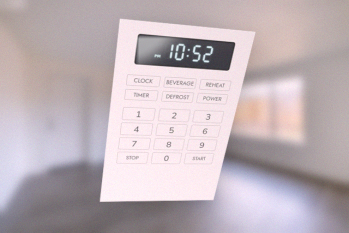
10:52
